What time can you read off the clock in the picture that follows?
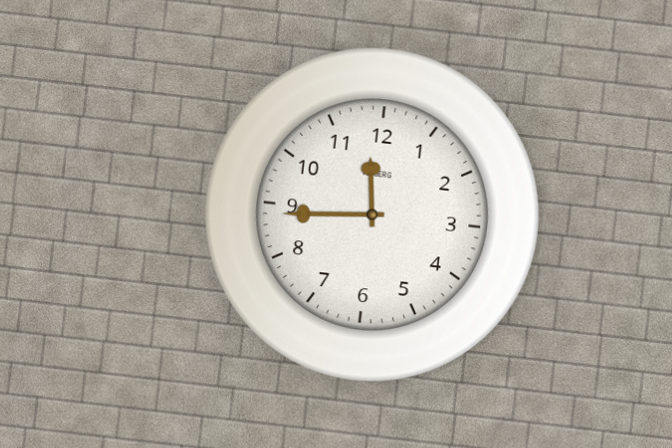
11:44
